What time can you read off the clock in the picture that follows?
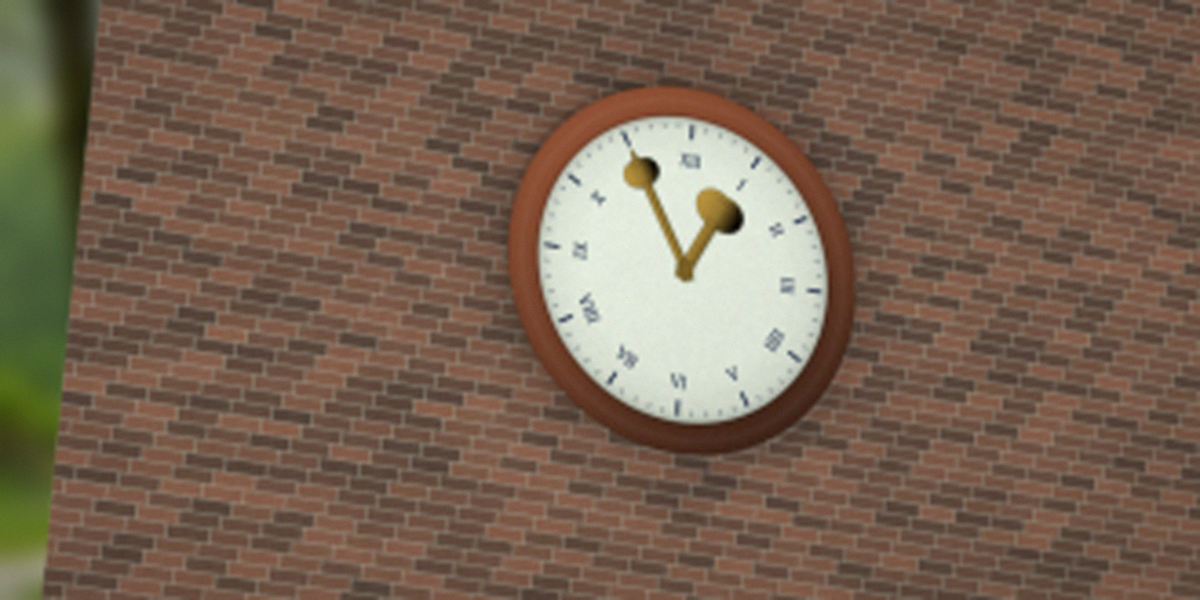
12:55
